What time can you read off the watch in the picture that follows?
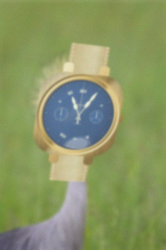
11:05
